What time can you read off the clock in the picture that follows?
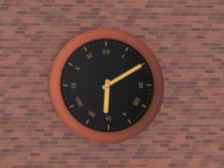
6:10
